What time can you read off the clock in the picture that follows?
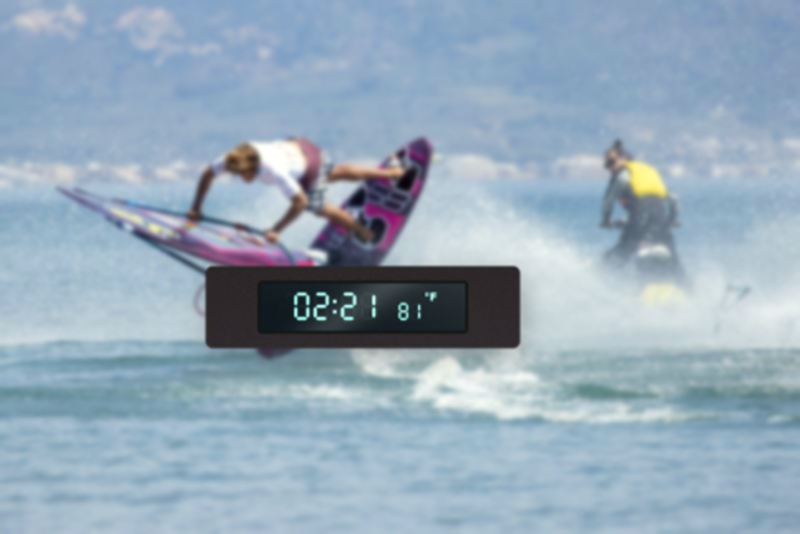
2:21
